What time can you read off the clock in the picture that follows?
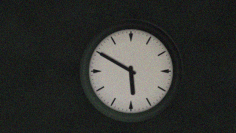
5:50
